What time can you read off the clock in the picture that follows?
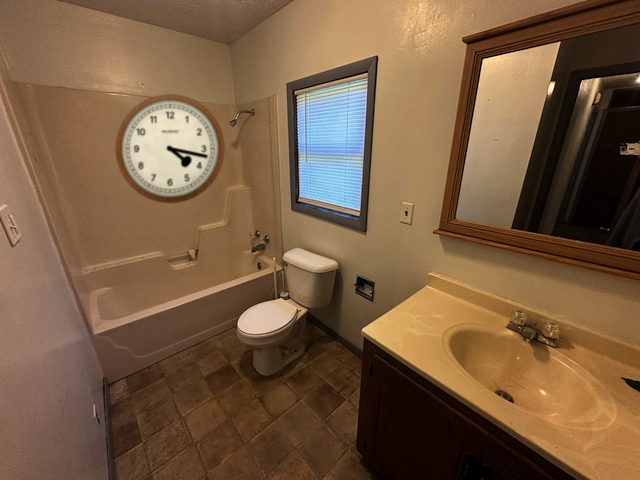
4:17
